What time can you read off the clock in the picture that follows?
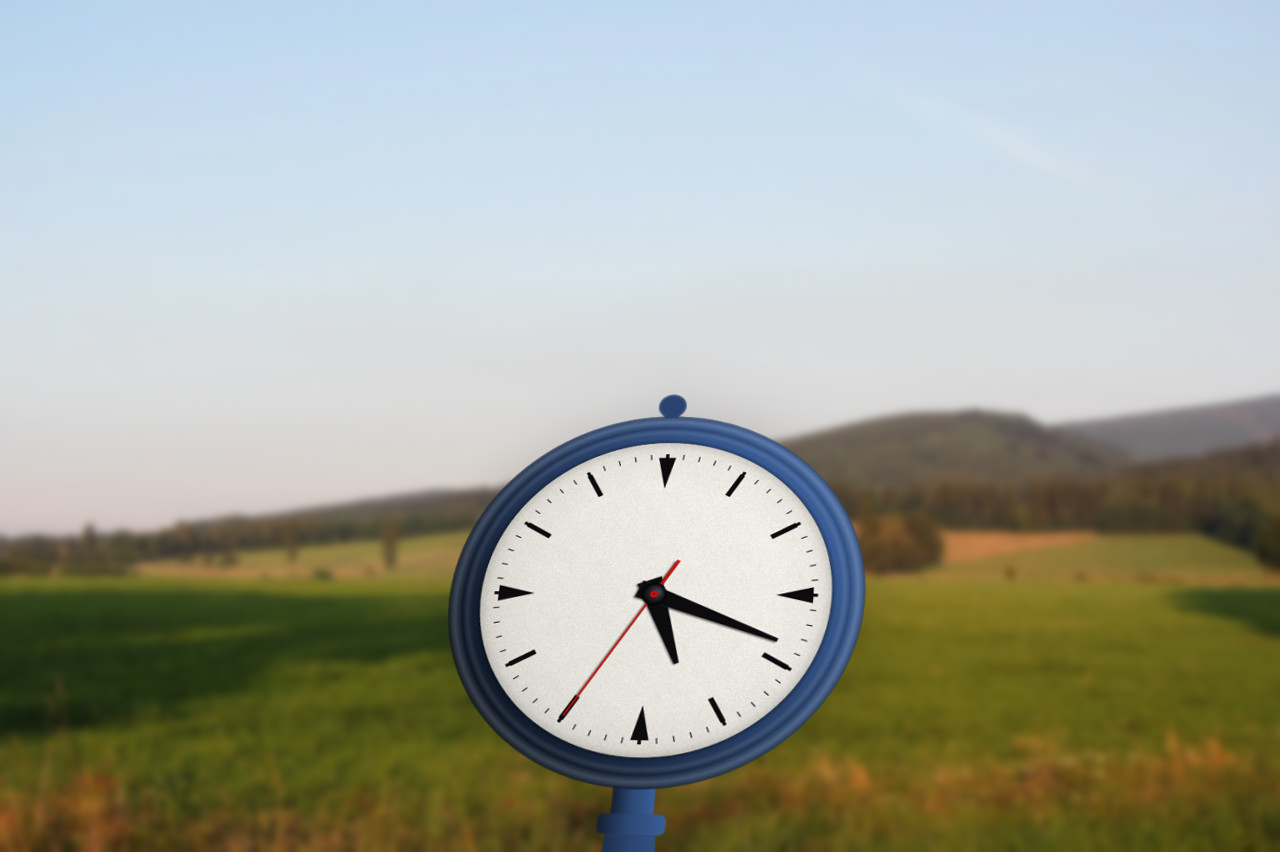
5:18:35
